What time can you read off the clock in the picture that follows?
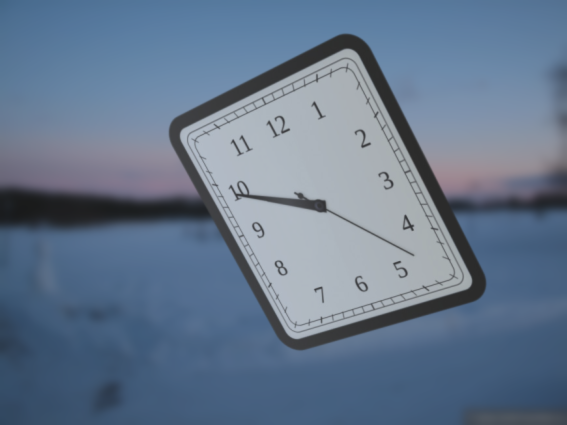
9:49:23
